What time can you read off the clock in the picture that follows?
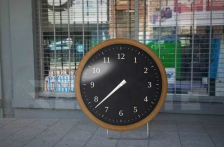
7:38
